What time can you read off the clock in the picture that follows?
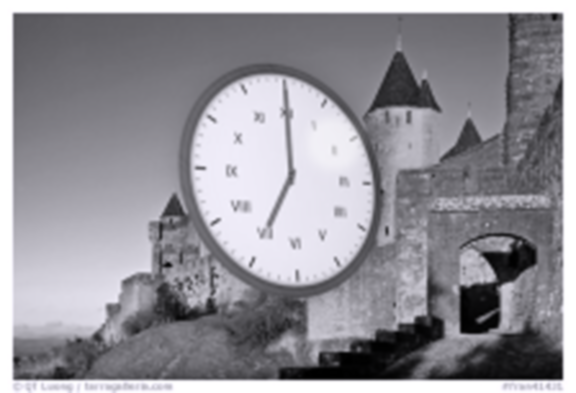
7:00
